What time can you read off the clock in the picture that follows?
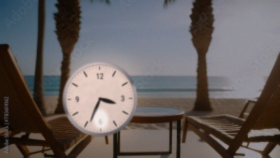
3:34
